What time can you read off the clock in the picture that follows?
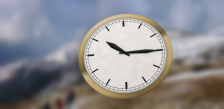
10:15
